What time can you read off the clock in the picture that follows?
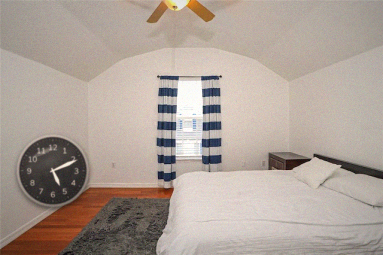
5:11
